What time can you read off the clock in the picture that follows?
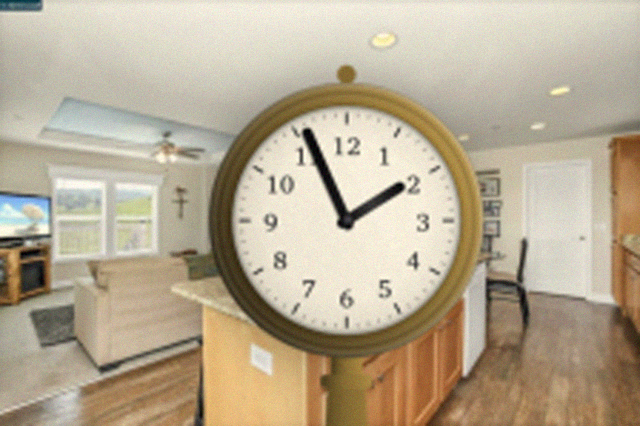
1:56
